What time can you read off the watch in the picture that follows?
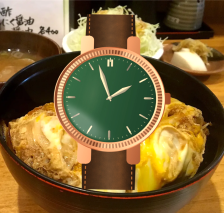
1:57
